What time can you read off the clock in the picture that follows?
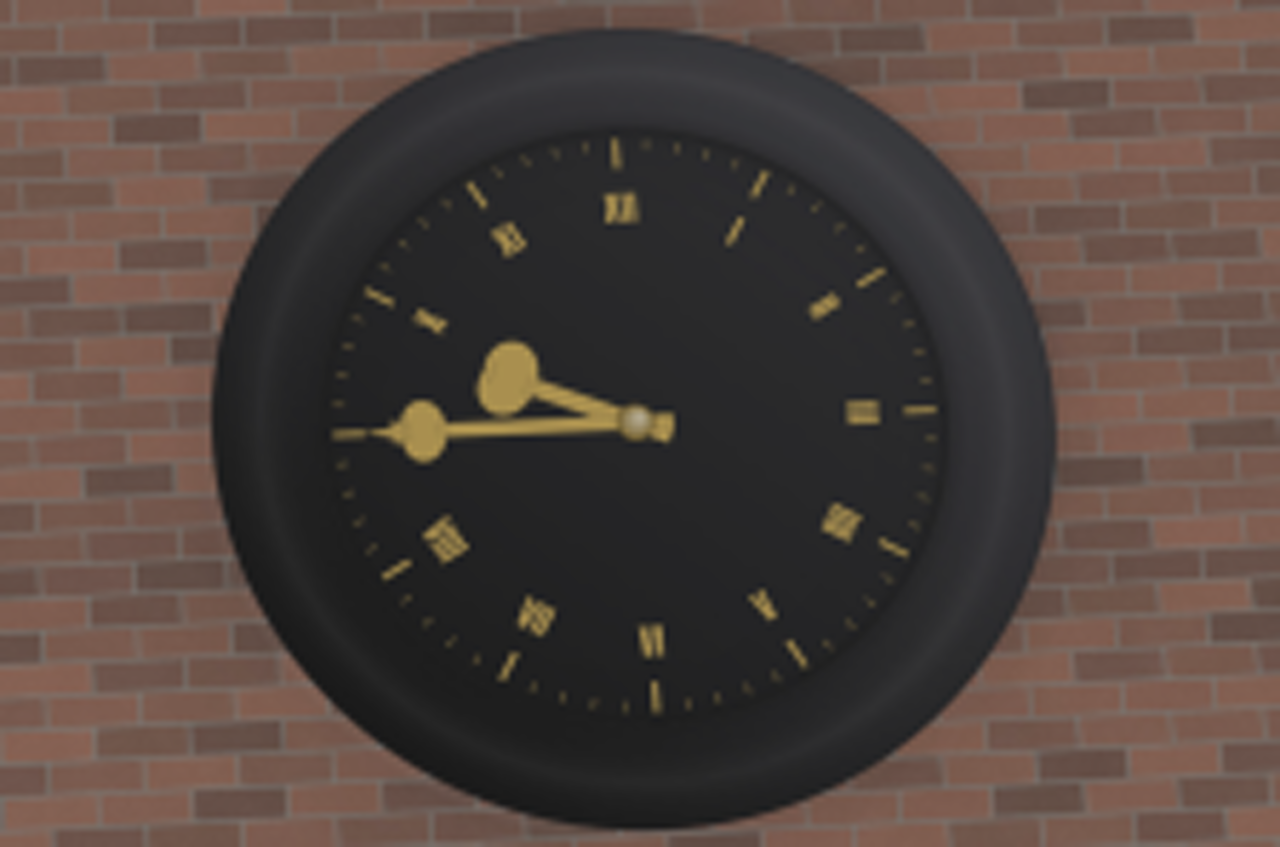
9:45
